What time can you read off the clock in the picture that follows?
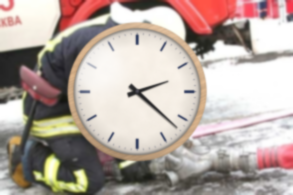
2:22
